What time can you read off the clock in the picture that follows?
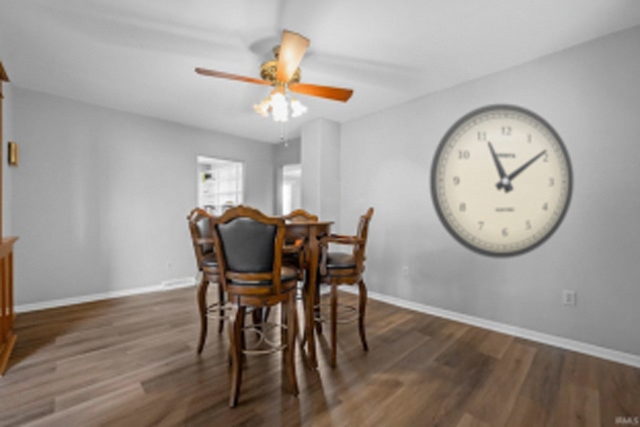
11:09
